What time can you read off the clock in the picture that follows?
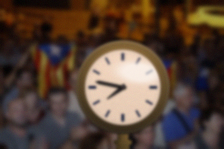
7:47
